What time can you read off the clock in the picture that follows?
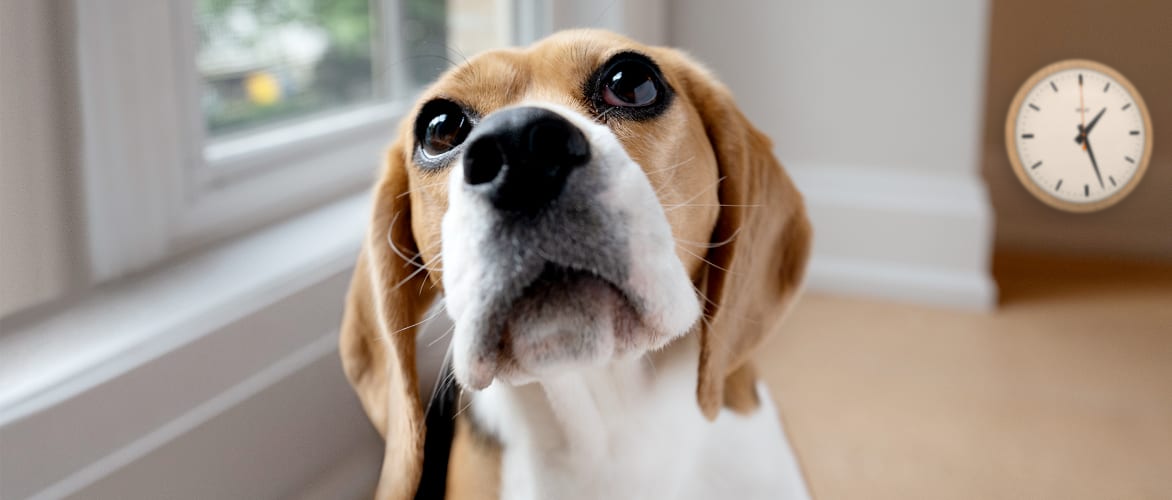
1:27:00
